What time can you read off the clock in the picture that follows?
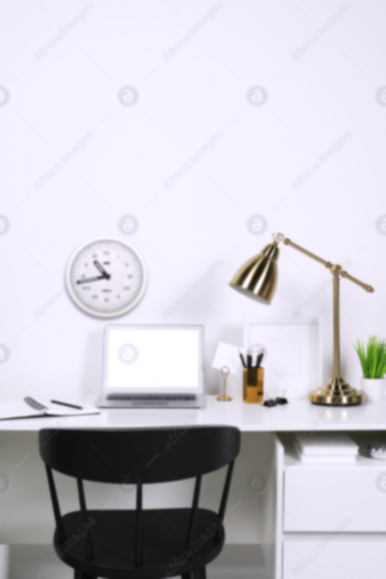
10:43
